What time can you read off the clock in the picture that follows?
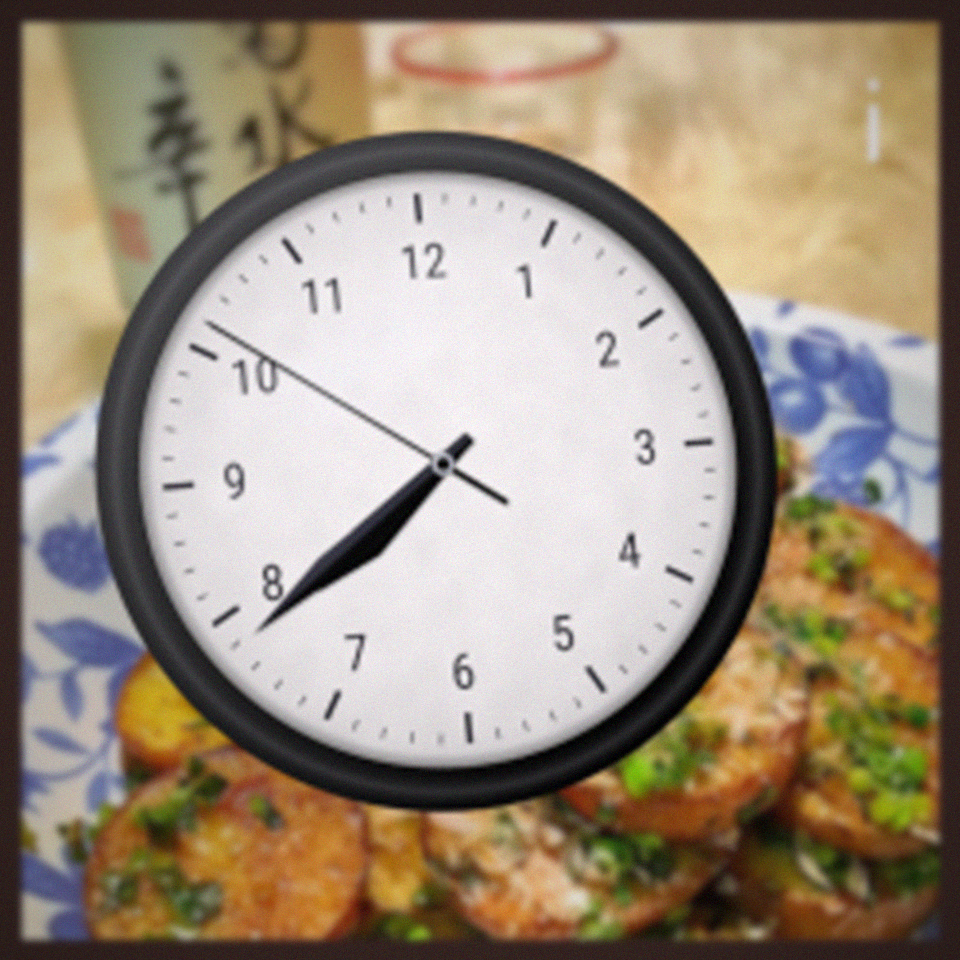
7:38:51
